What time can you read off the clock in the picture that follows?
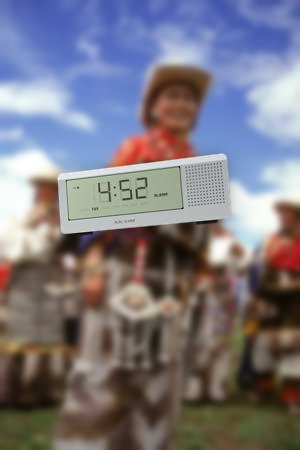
4:52
